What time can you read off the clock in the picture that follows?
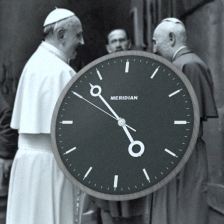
4:52:50
